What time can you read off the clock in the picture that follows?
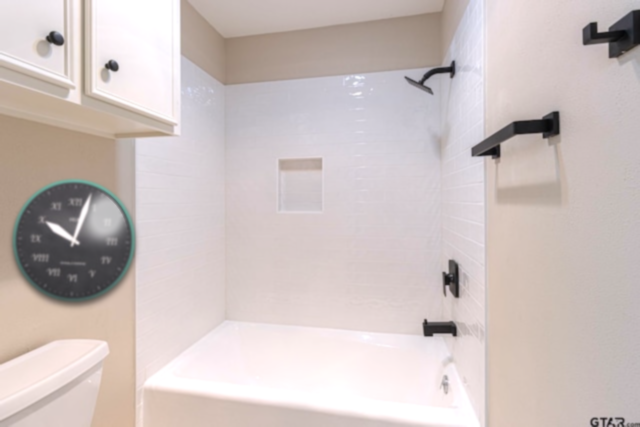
10:03
